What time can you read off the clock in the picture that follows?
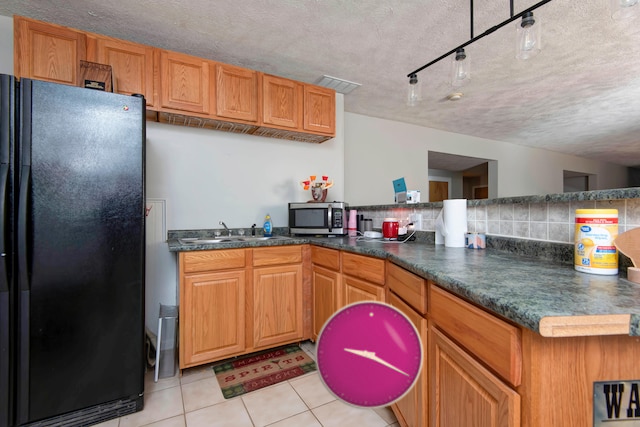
9:19
